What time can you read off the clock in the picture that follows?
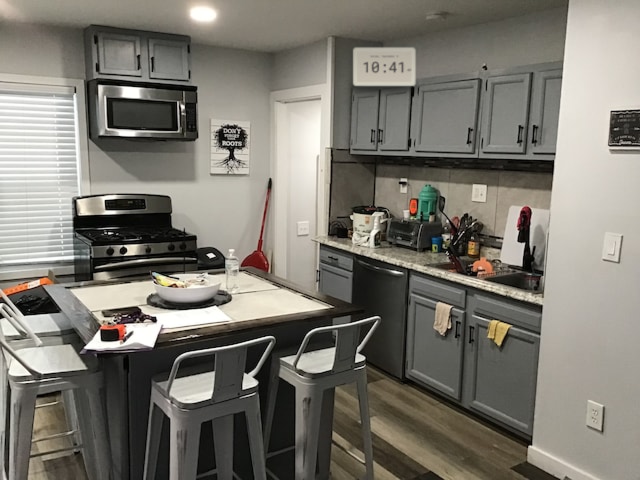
10:41
